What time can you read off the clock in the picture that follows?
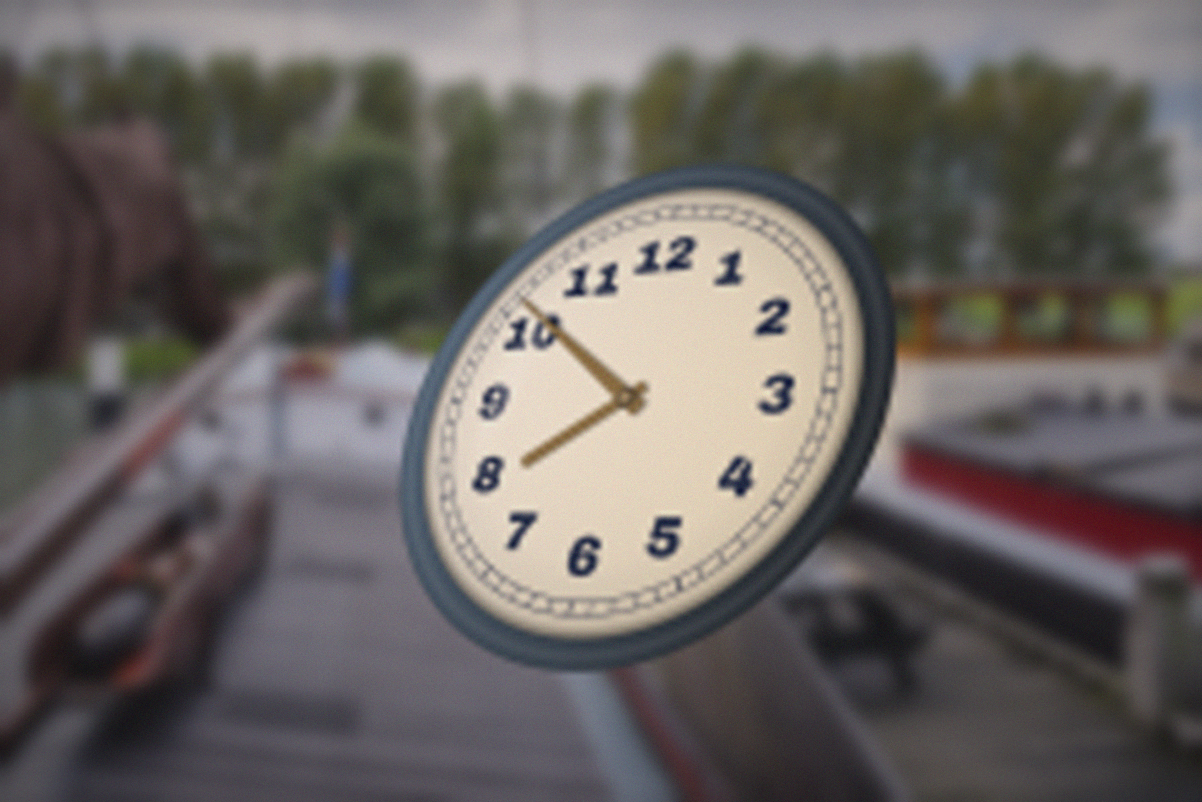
7:51
